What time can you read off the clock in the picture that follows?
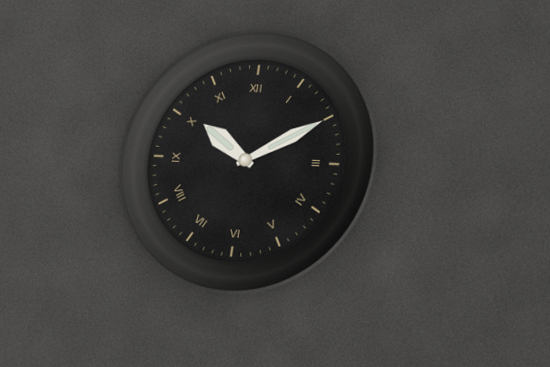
10:10
